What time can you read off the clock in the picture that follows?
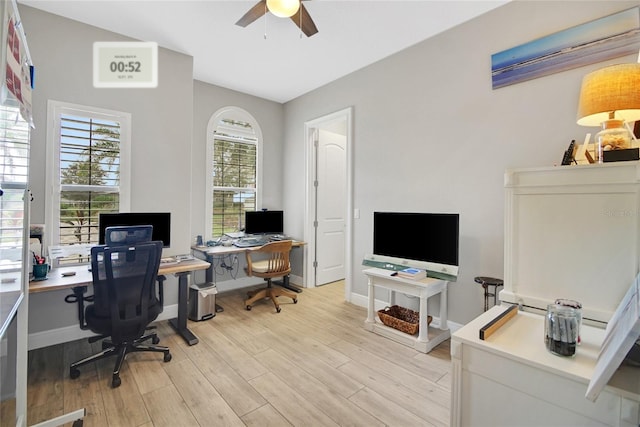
0:52
